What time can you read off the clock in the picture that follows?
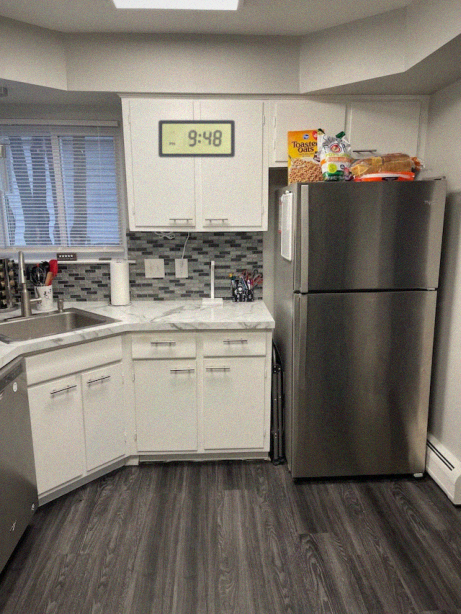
9:48
